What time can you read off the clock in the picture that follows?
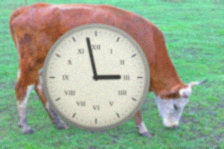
2:58
